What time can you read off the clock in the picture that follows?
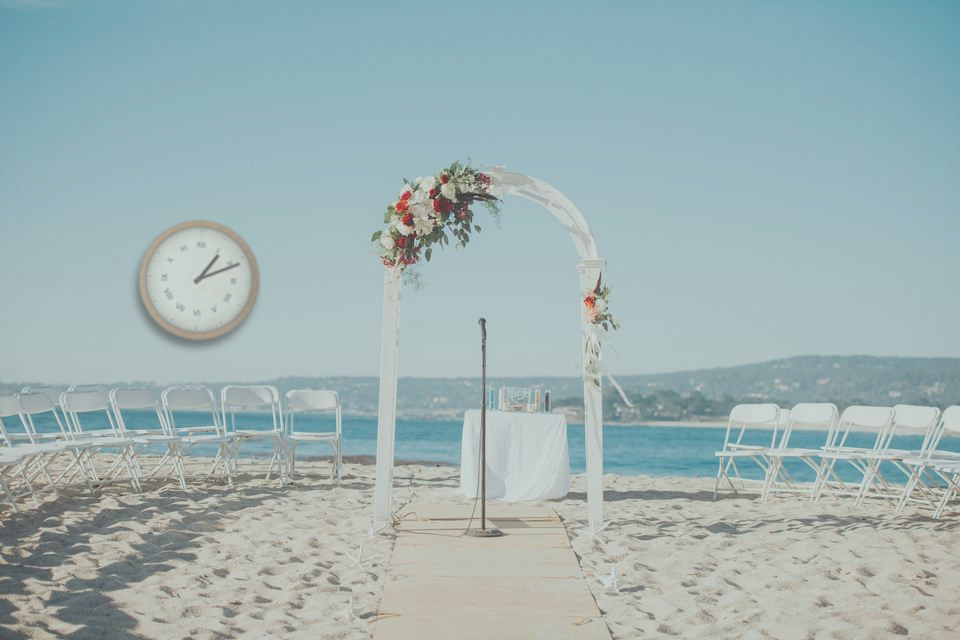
1:11
